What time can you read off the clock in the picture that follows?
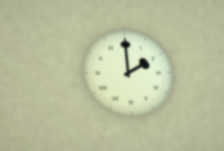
2:00
